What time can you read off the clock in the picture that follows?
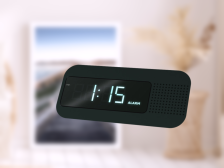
1:15
